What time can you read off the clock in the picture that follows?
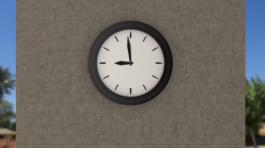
8:59
